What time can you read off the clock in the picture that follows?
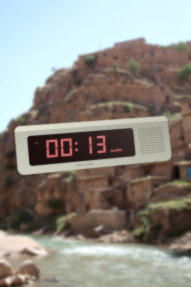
0:13
